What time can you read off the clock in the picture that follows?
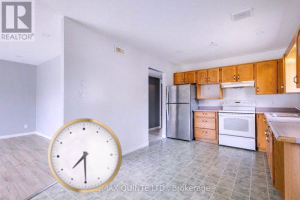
7:30
